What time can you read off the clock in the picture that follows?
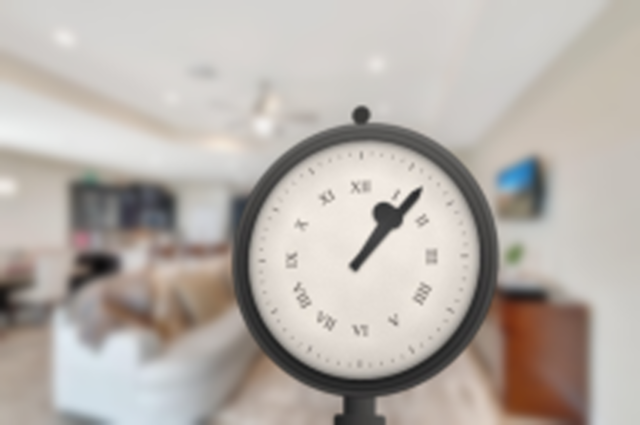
1:07
